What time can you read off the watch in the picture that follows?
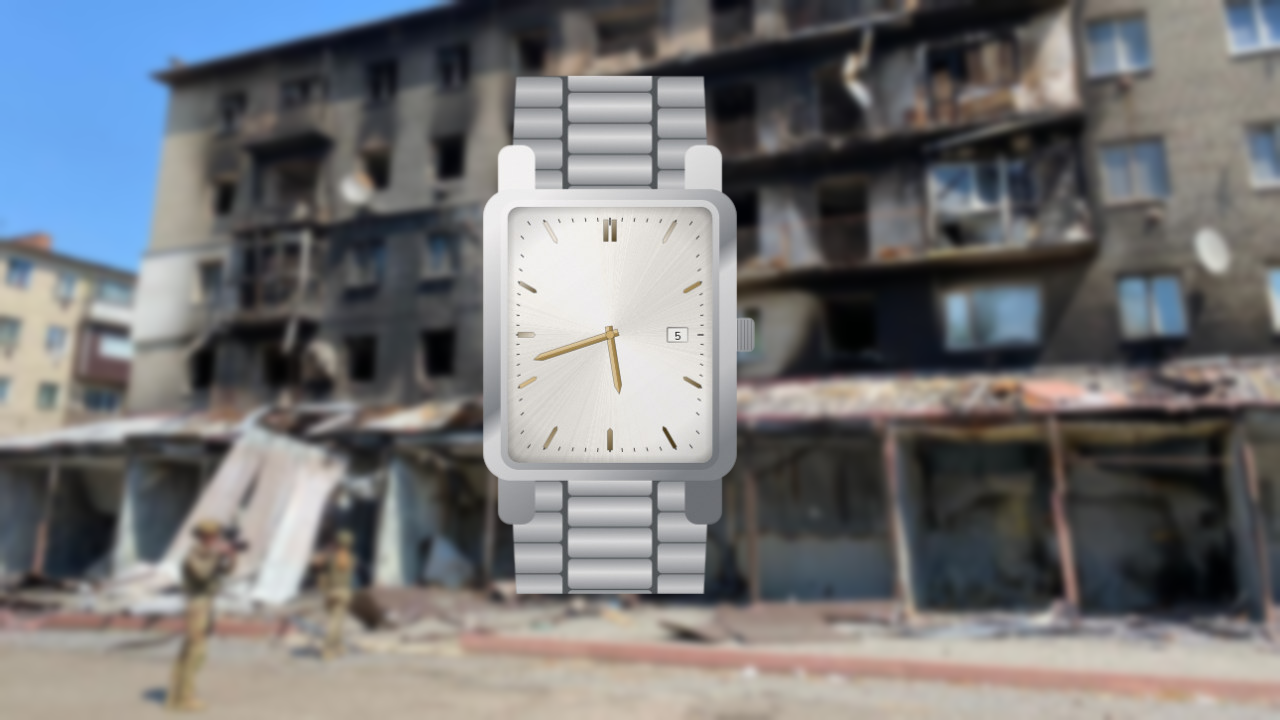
5:42
